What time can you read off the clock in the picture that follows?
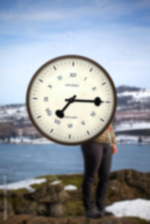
7:15
